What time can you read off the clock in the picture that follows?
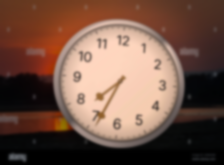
7:34
